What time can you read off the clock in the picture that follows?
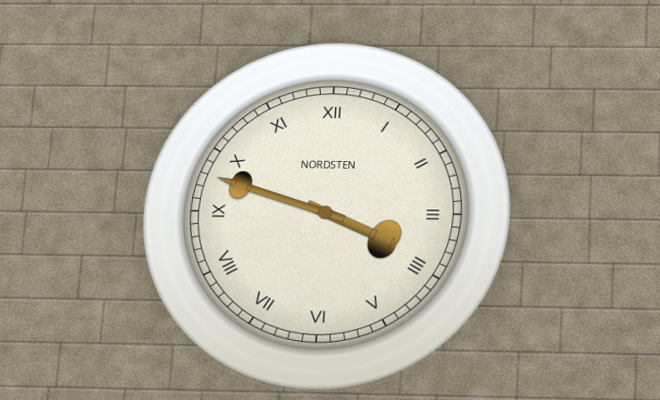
3:48
